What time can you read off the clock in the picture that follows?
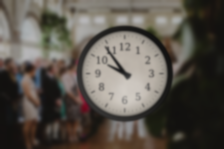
9:54
